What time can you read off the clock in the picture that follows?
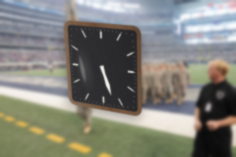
5:27
